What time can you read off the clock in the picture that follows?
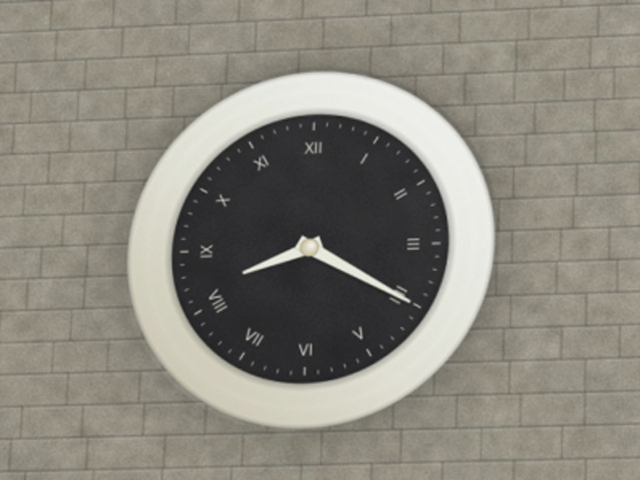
8:20
